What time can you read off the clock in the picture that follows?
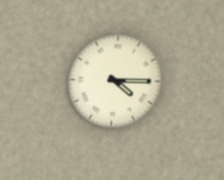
4:15
